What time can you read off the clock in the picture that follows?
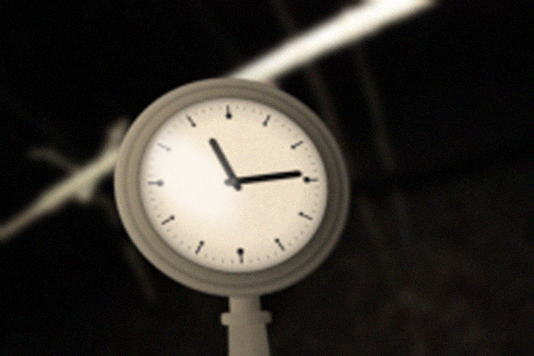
11:14
